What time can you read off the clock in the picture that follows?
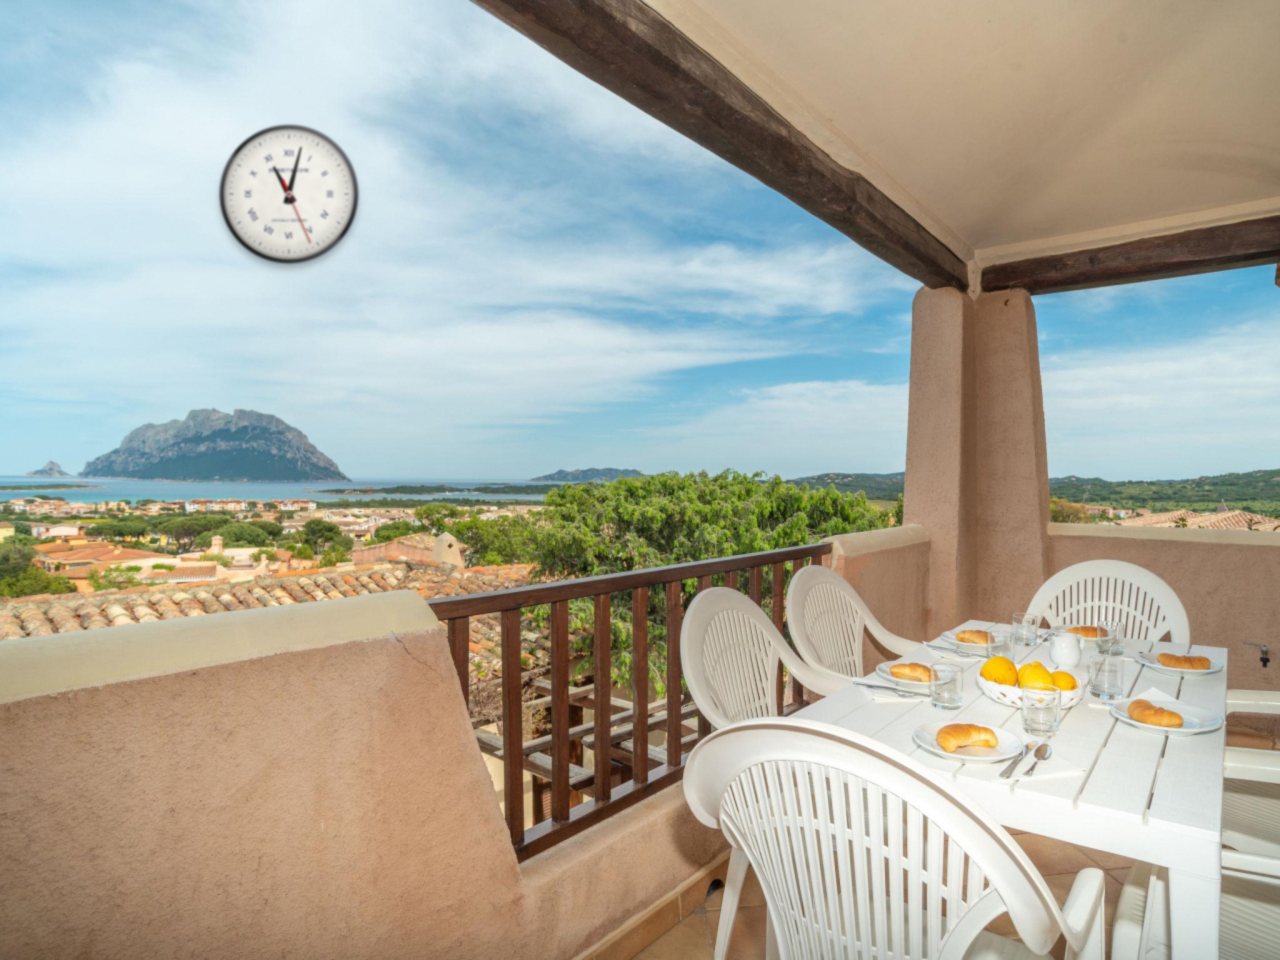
11:02:26
